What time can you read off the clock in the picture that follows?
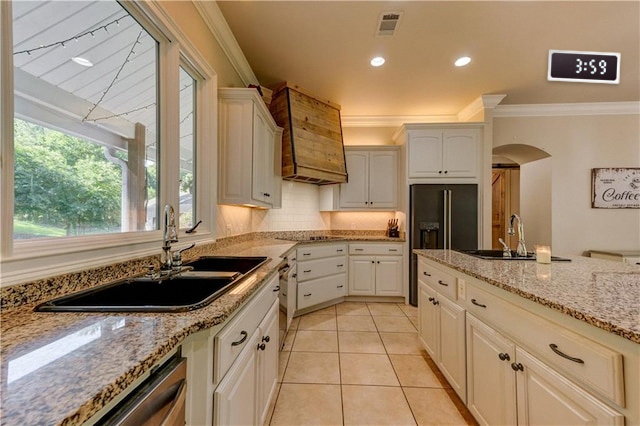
3:59
